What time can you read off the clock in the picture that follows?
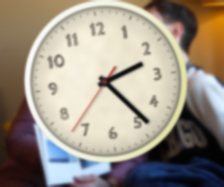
2:23:37
